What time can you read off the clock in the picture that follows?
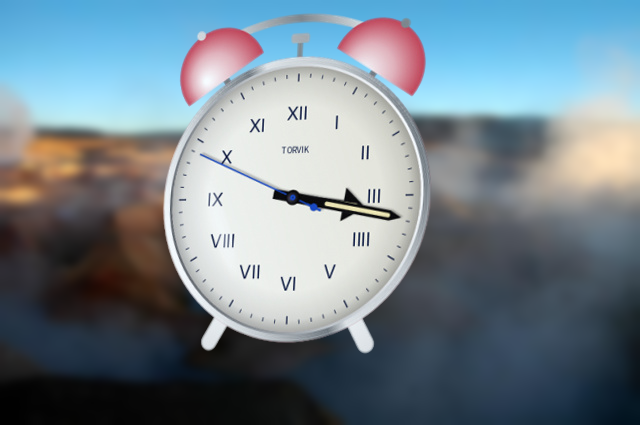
3:16:49
